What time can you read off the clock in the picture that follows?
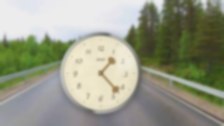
1:23
